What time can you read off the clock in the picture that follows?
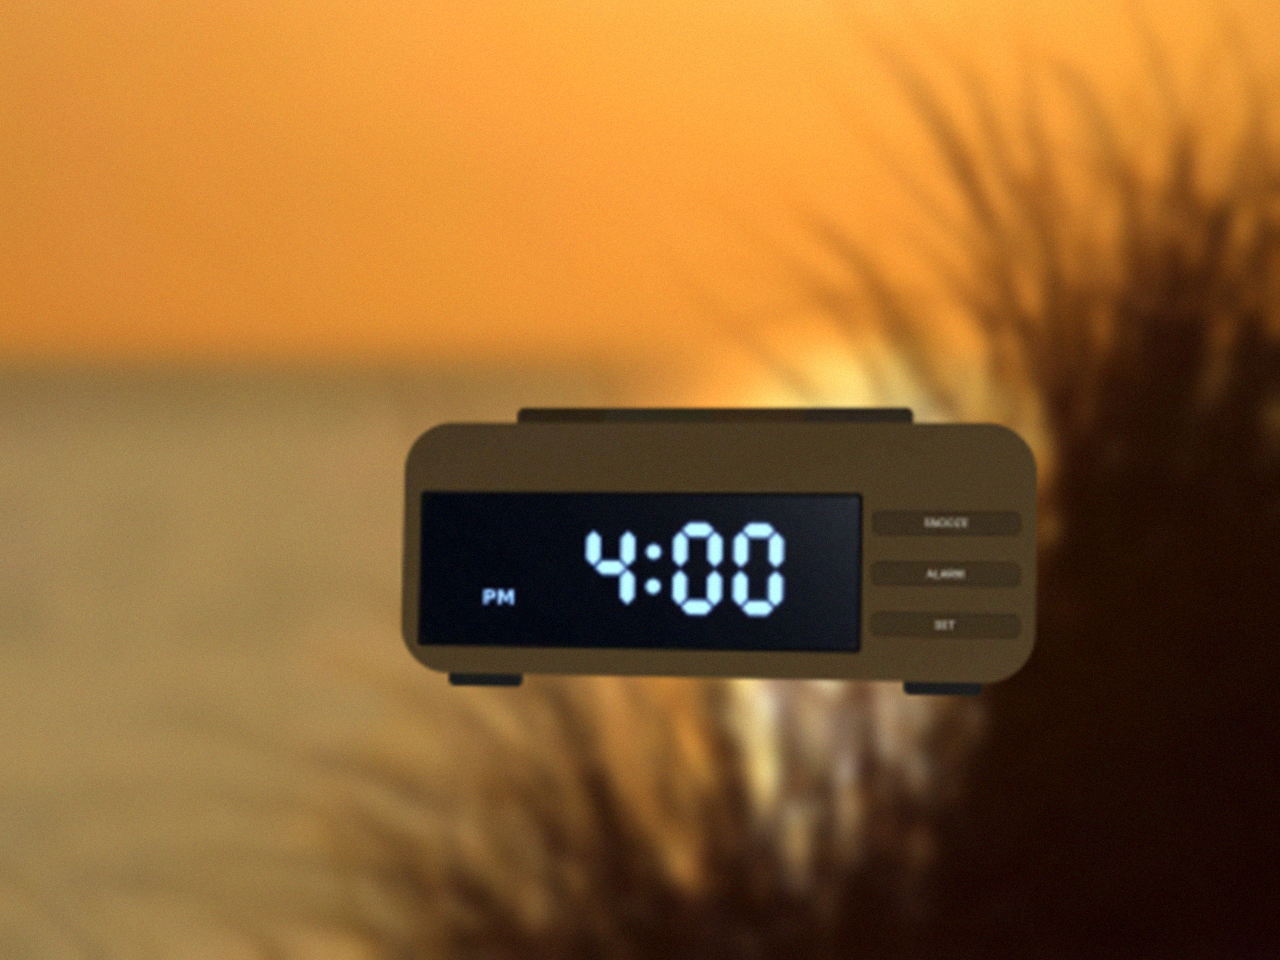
4:00
